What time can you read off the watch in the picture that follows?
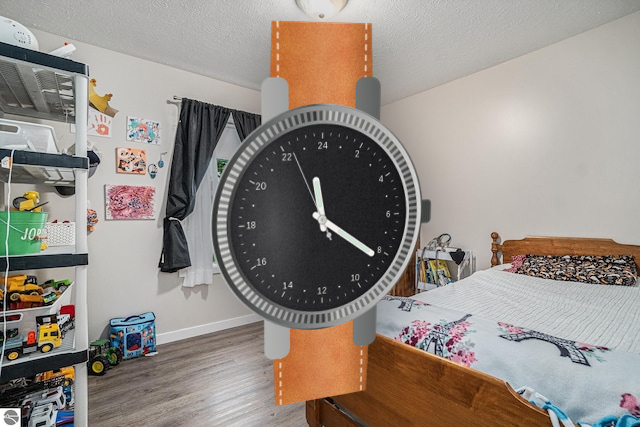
23:20:56
